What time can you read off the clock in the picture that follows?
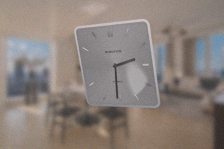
2:31
